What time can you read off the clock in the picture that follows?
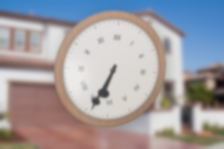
6:34
